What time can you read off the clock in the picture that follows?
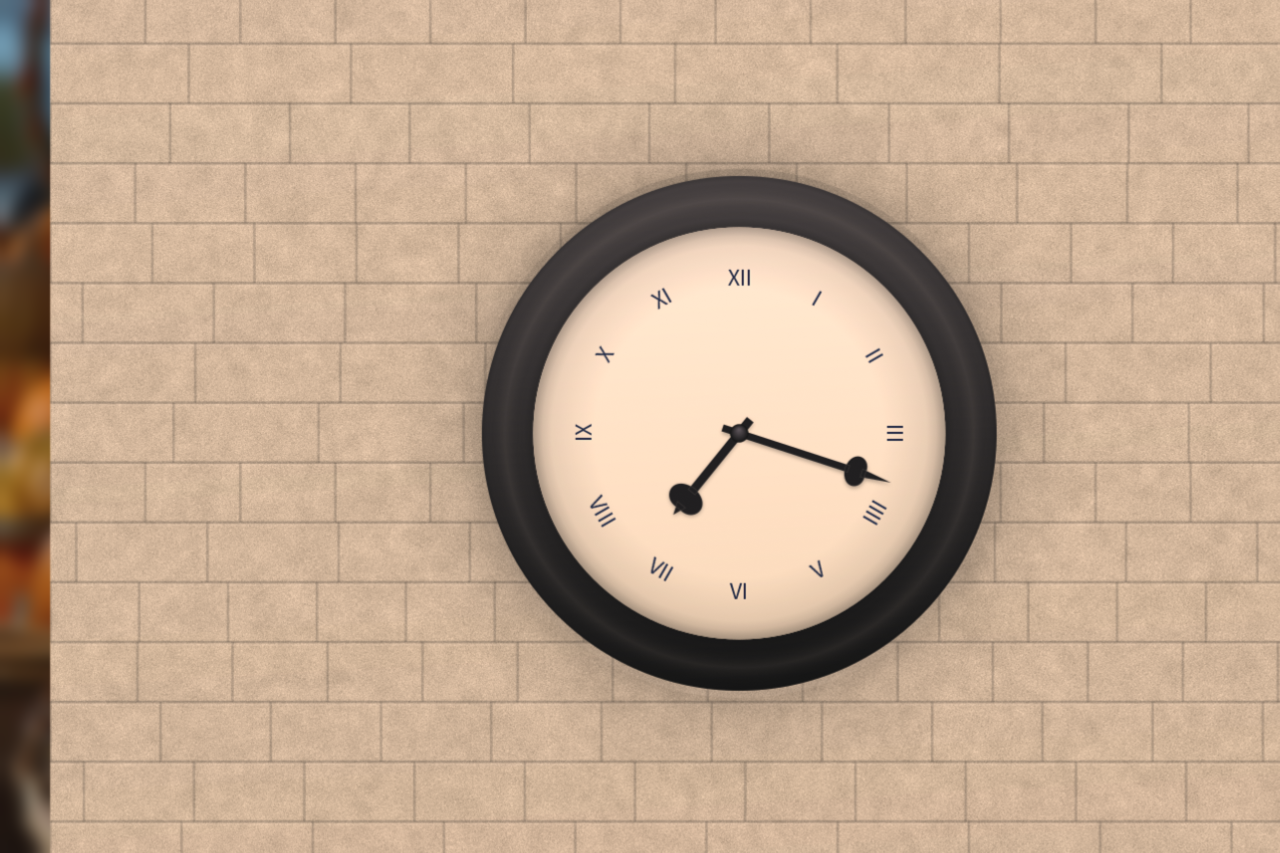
7:18
